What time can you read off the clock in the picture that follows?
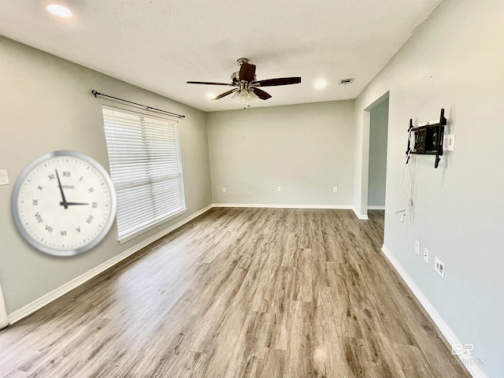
2:57
